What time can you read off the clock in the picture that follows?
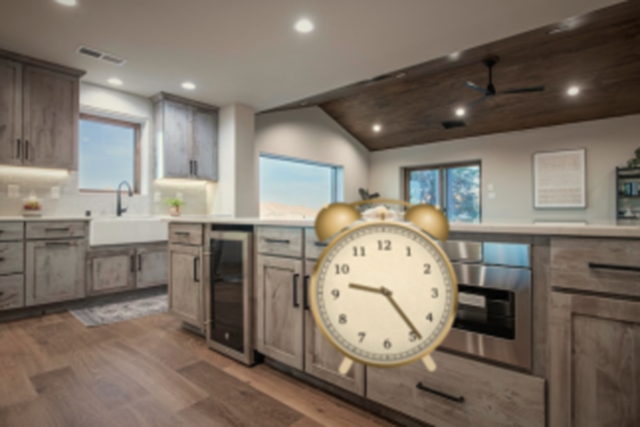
9:24
